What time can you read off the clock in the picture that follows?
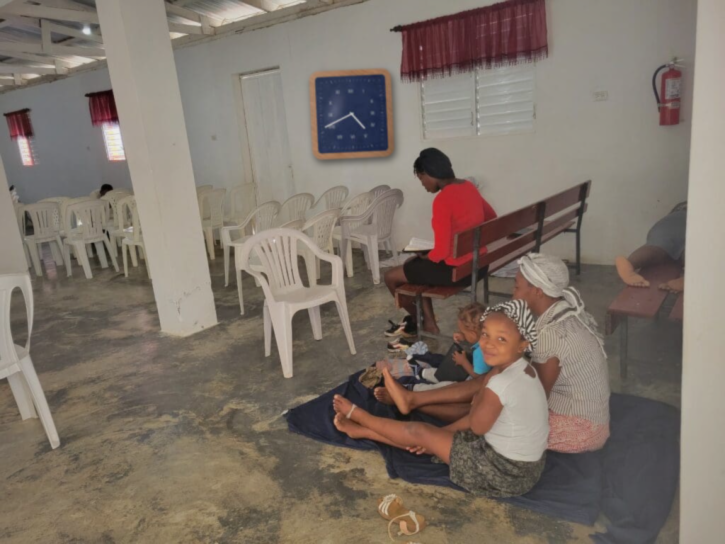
4:41
